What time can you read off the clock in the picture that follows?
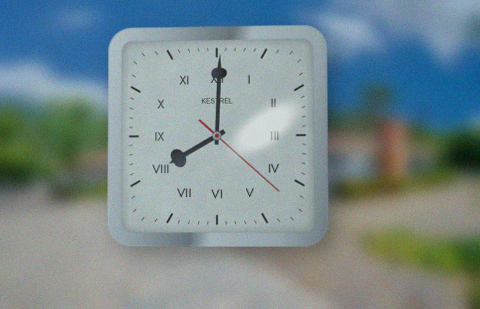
8:00:22
